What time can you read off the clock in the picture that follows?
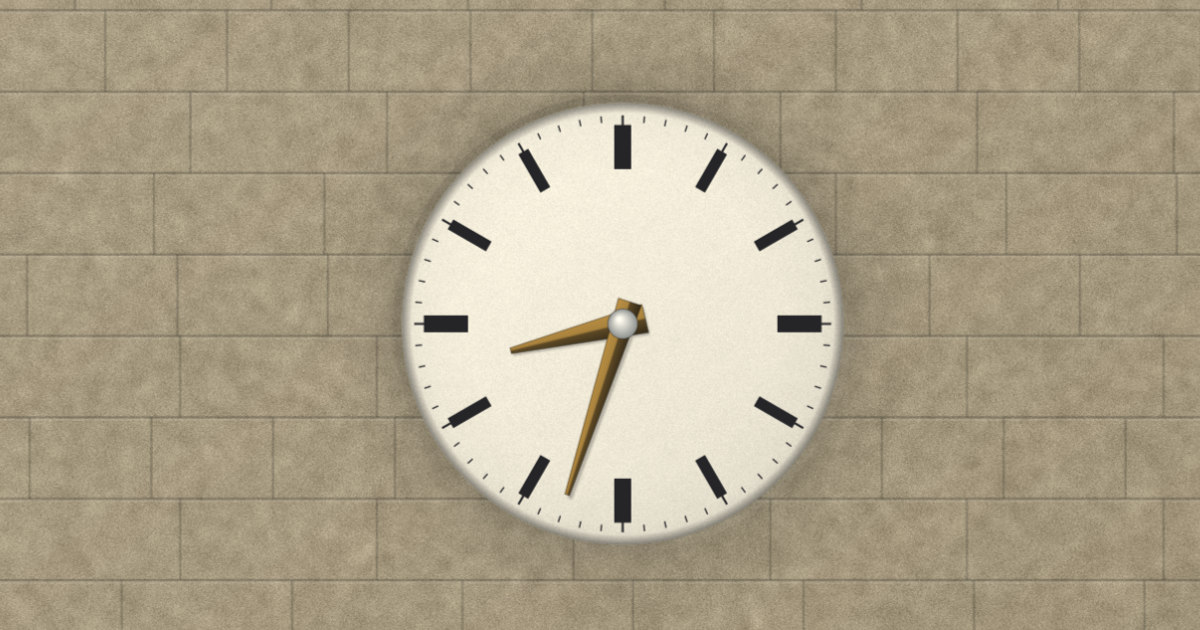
8:33
